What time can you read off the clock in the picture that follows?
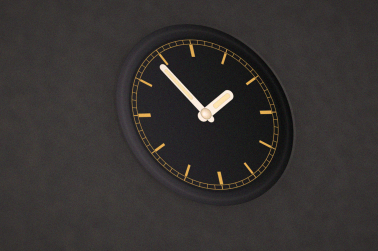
1:54
